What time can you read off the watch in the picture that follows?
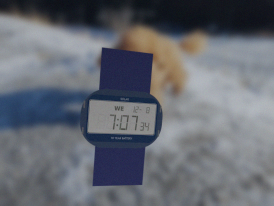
7:07:34
